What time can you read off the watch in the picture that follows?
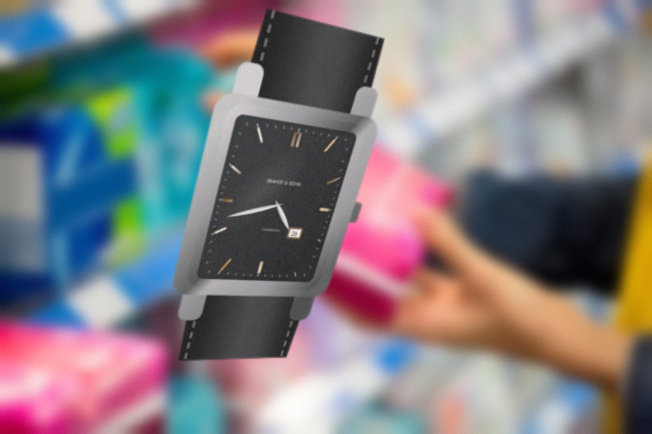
4:42
